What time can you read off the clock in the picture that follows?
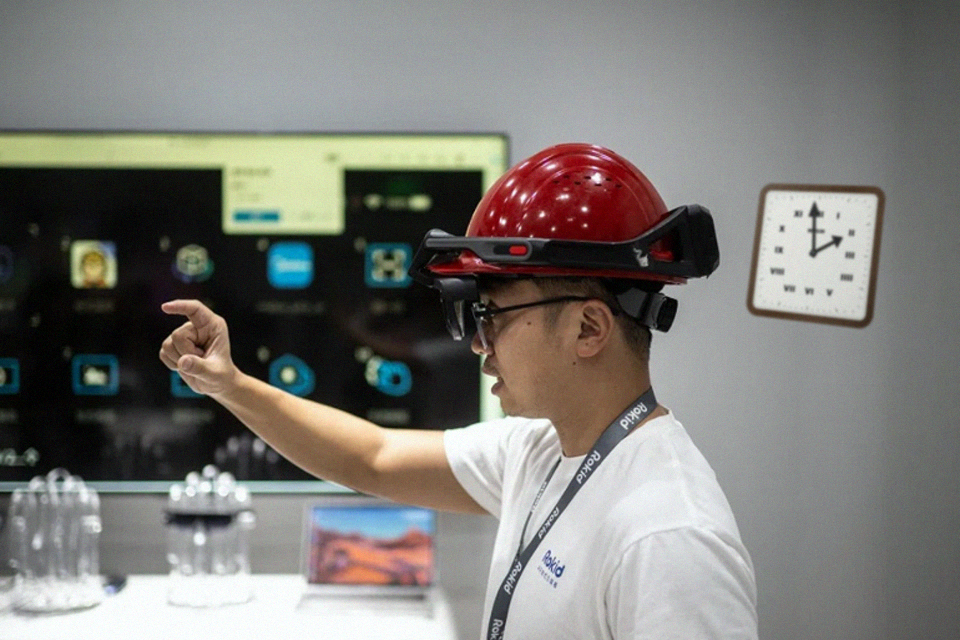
1:59
